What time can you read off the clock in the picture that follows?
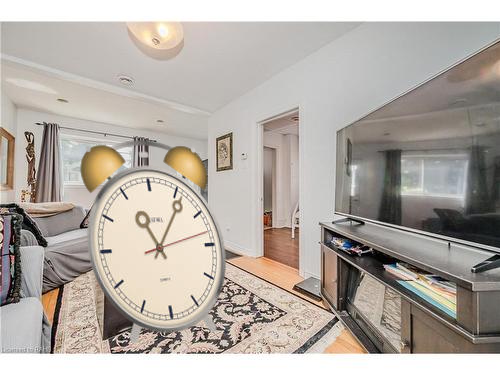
11:06:13
